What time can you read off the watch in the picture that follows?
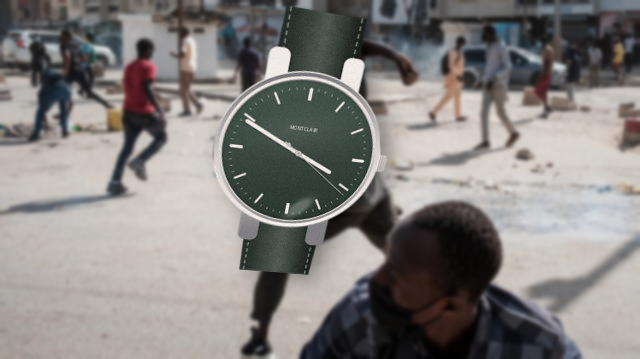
3:49:21
